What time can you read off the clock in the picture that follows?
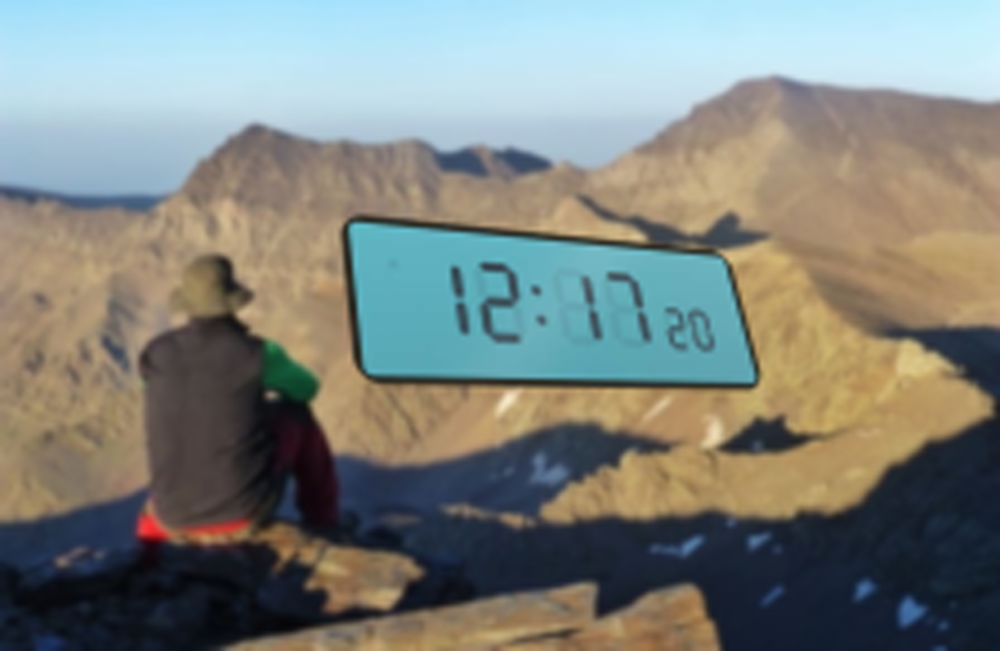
12:17:20
